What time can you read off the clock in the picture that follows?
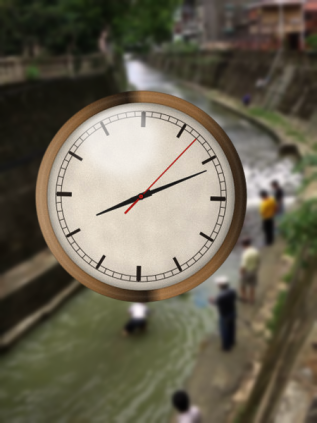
8:11:07
